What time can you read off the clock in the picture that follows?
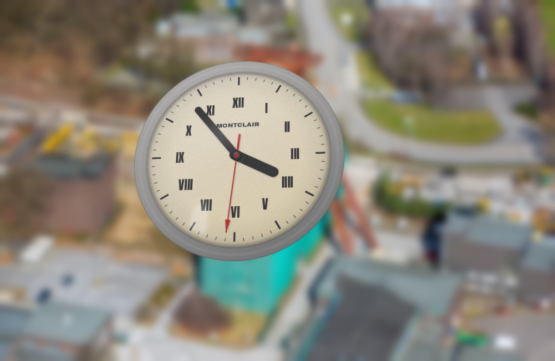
3:53:31
